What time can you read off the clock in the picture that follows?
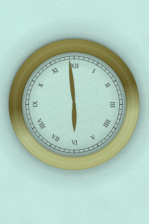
5:59
